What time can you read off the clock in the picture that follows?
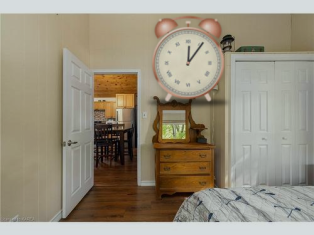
12:06
